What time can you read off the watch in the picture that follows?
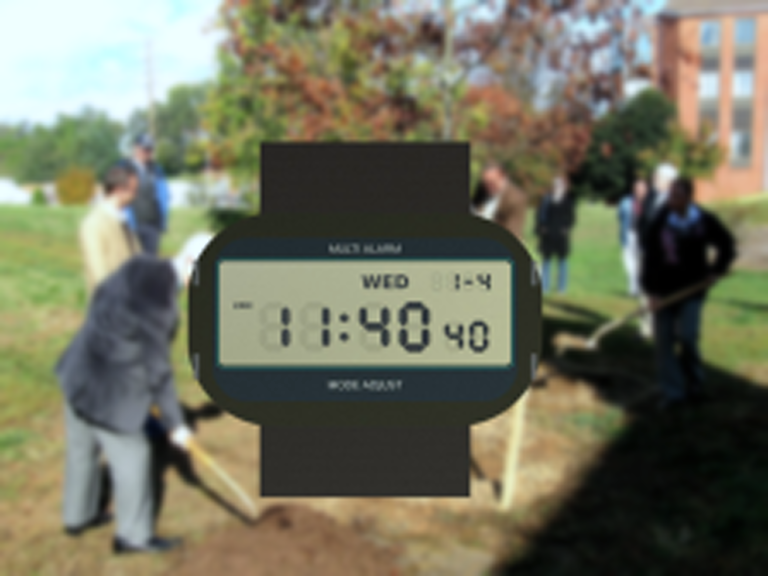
11:40:40
